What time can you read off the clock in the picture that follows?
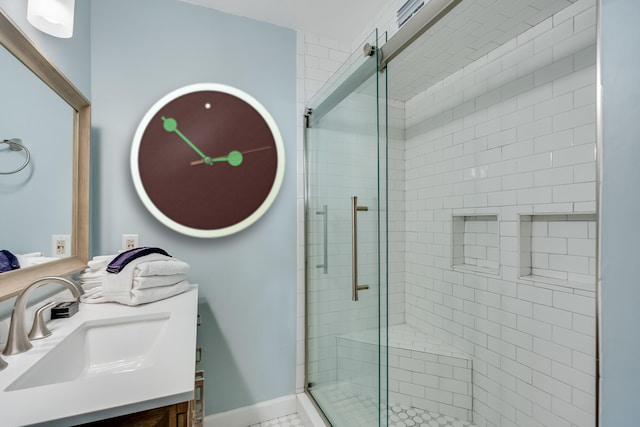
2:52:13
